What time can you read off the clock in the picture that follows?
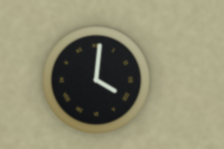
4:01
